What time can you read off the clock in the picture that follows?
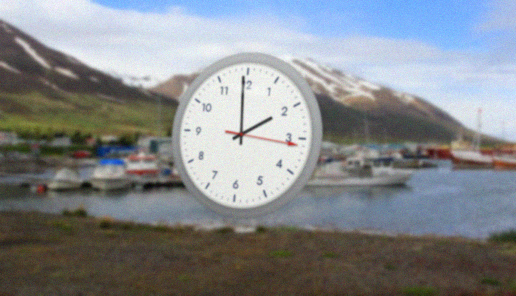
1:59:16
